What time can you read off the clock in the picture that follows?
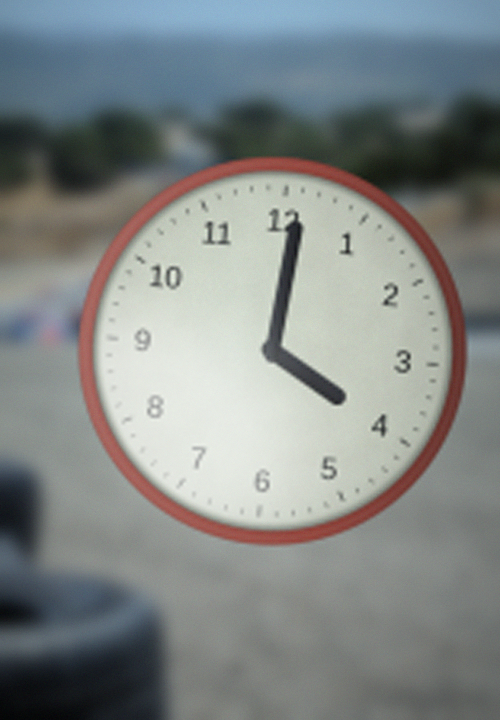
4:01
